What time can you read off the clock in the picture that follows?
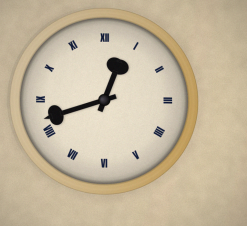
12:42
